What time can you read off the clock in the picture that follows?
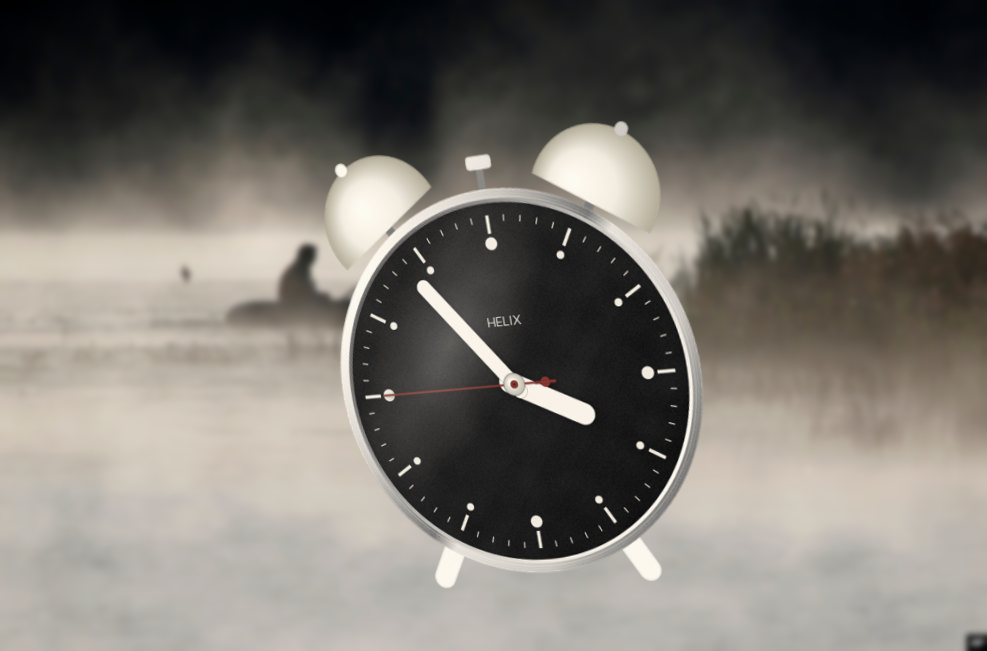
3:53:45
